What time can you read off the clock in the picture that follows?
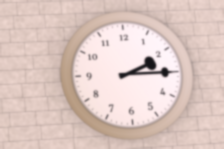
2:15
